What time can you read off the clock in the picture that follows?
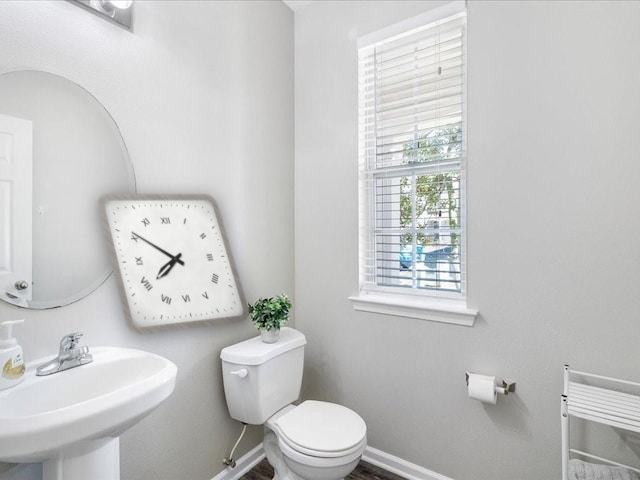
7:51
